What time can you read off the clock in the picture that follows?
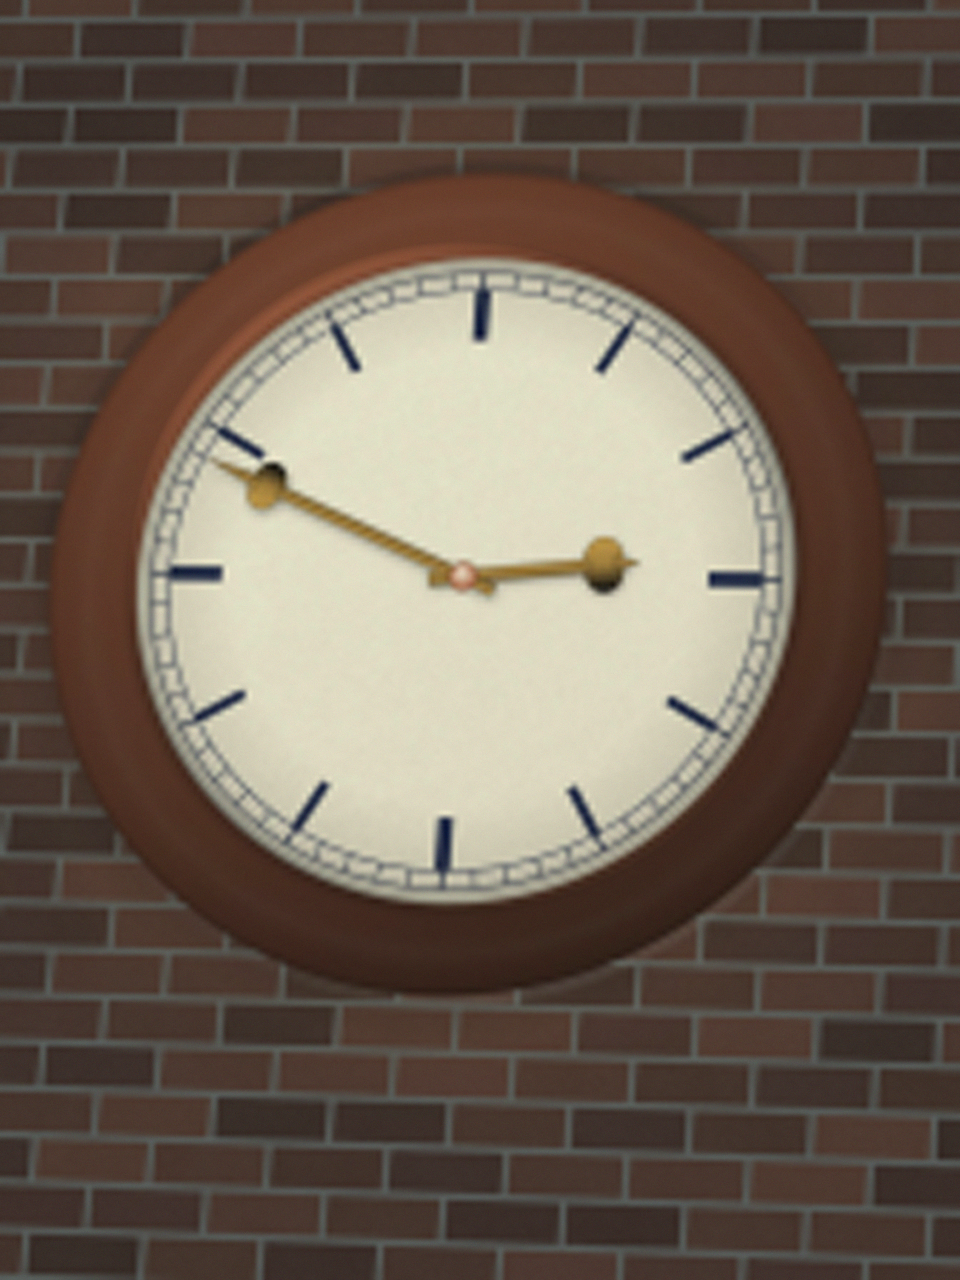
2:49
